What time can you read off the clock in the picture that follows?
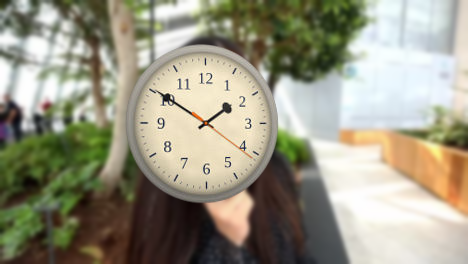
1:50:21
